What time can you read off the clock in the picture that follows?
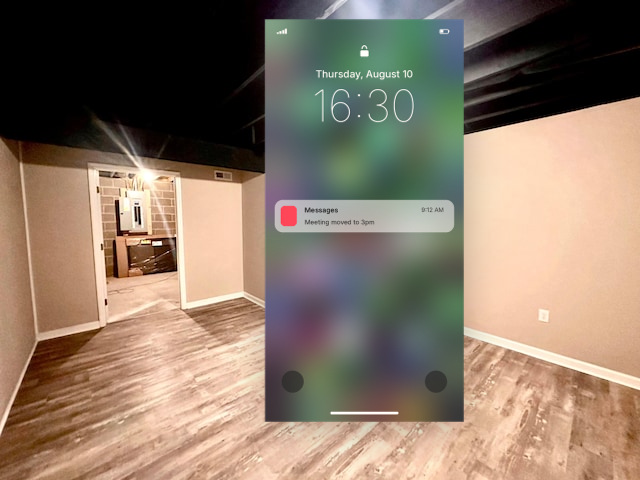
16:30
